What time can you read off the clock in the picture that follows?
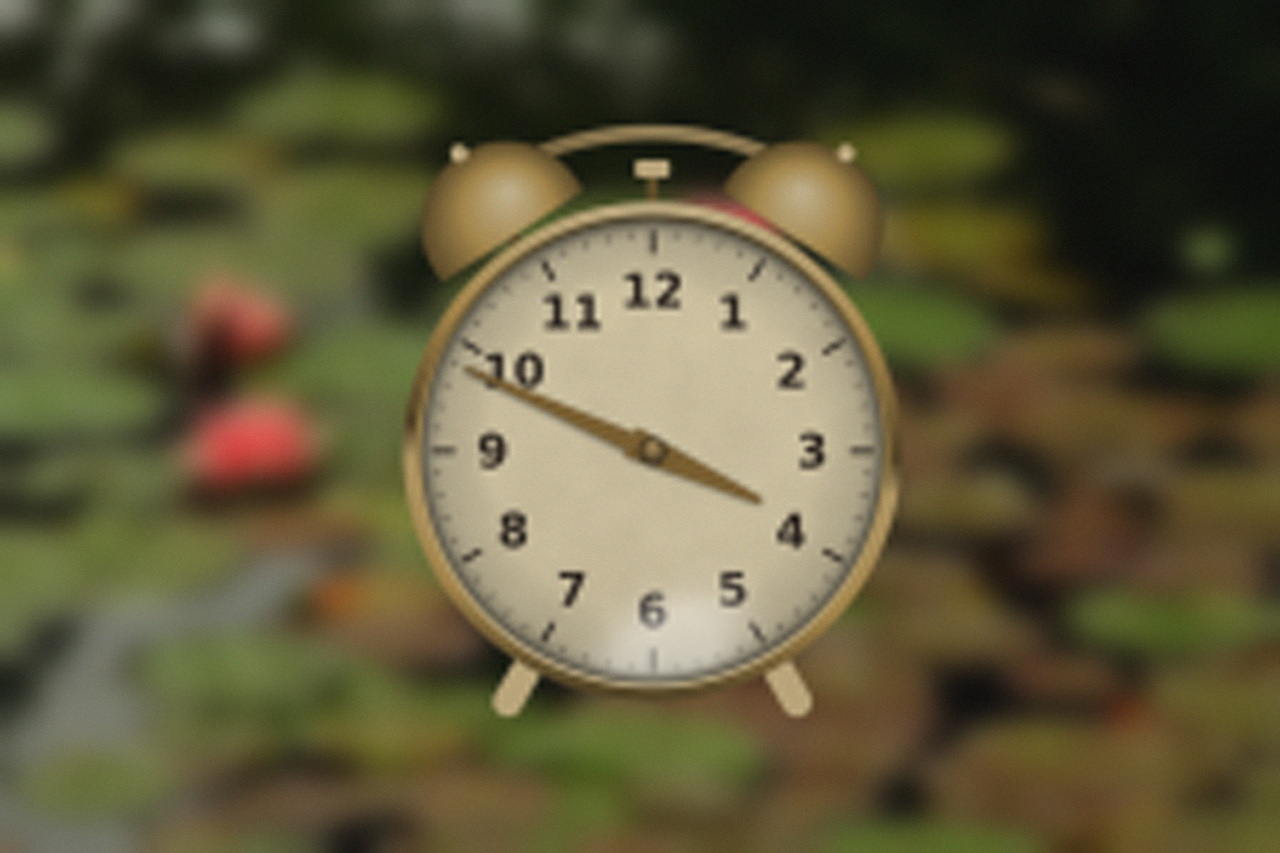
3:49
